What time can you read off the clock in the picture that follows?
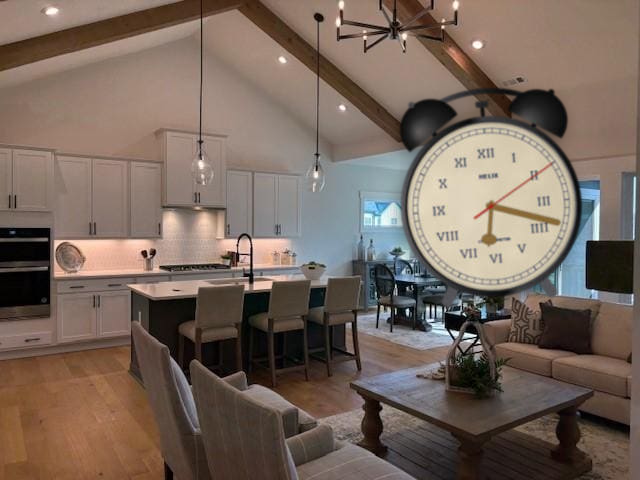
6:18:10
